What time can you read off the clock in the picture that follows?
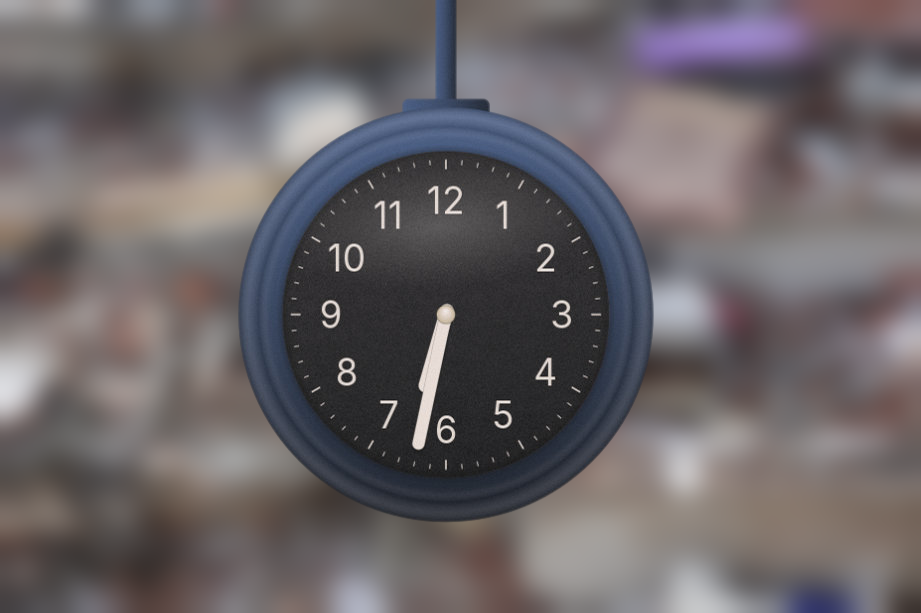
6:32
